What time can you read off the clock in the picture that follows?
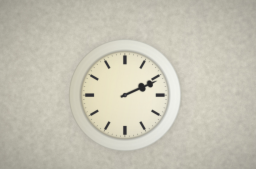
2:11
